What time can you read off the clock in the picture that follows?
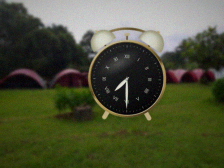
7:30
